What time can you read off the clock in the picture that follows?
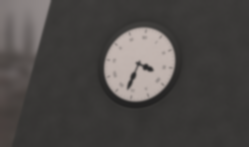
3:32
